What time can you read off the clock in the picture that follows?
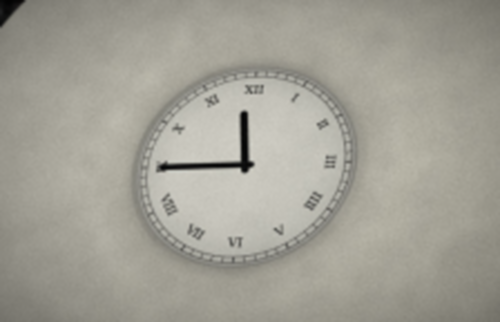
11:45
